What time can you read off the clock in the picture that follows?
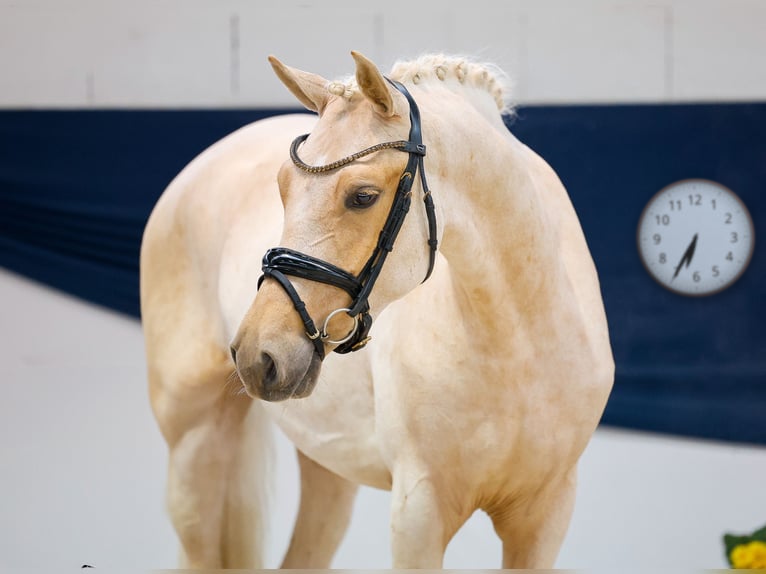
6:35
